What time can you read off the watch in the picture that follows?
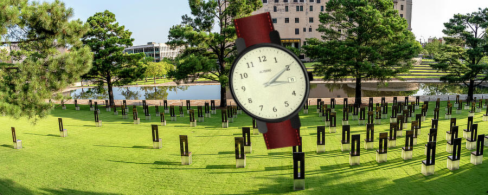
3:10
